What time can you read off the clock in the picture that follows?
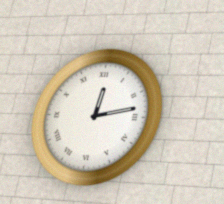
12:13
